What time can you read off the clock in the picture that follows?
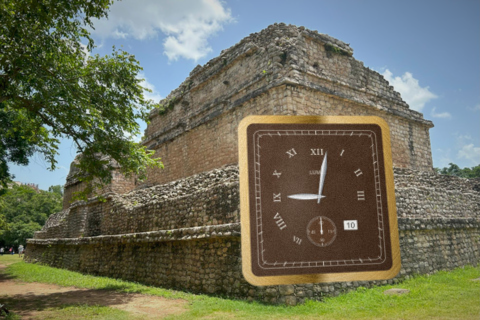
9:02
